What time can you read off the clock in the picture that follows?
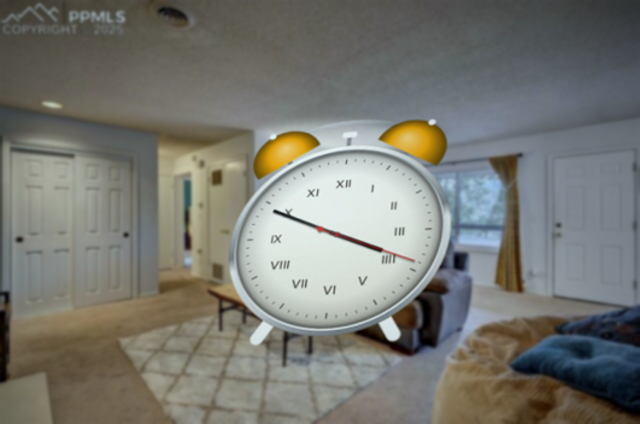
3:49:19
